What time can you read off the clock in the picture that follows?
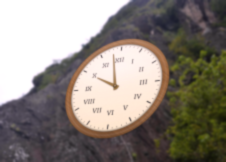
9:58
